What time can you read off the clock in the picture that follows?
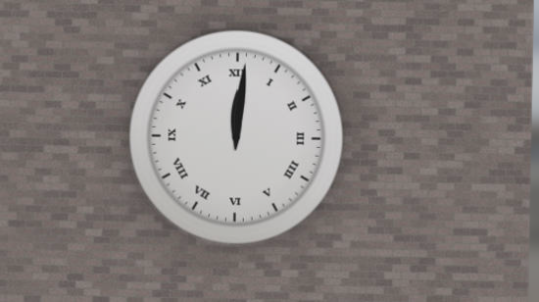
12:01
